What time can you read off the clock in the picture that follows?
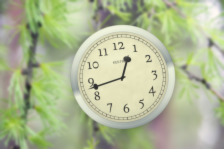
12:43
